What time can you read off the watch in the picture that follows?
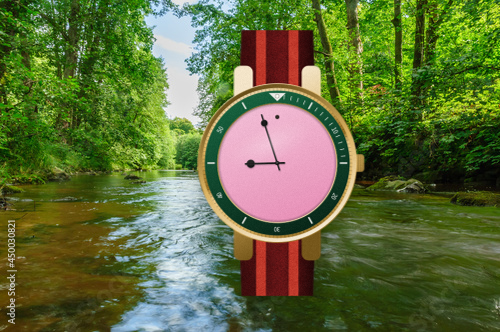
8:57
